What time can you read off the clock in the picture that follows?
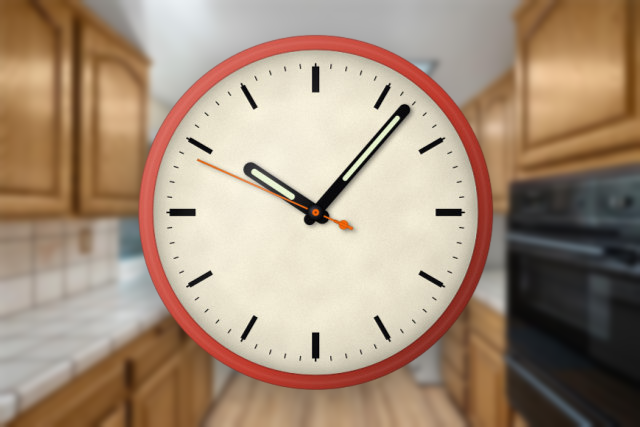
10:06:49
